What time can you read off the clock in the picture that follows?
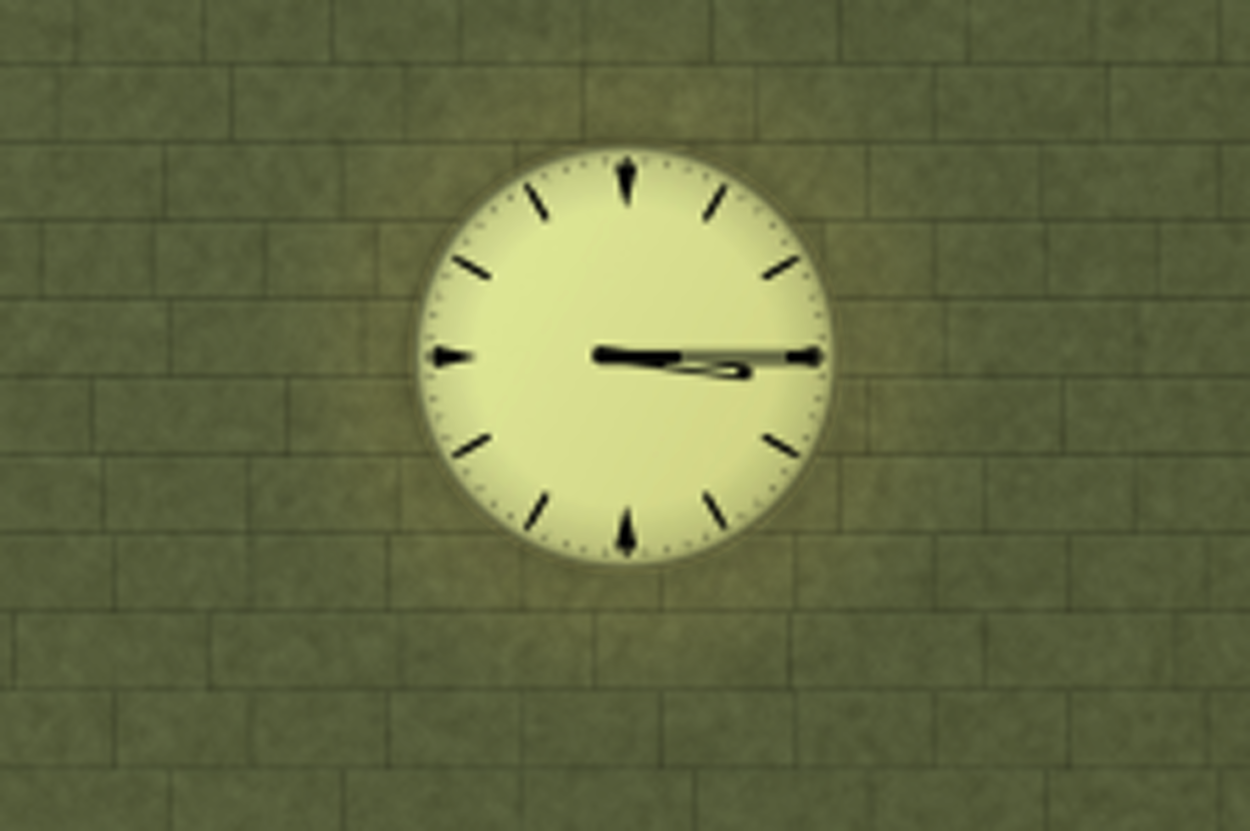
3:15
